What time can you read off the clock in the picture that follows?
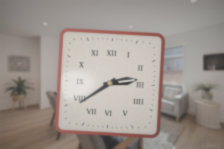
2:39
